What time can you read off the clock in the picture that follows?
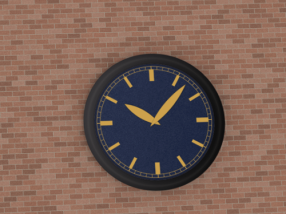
10:07
